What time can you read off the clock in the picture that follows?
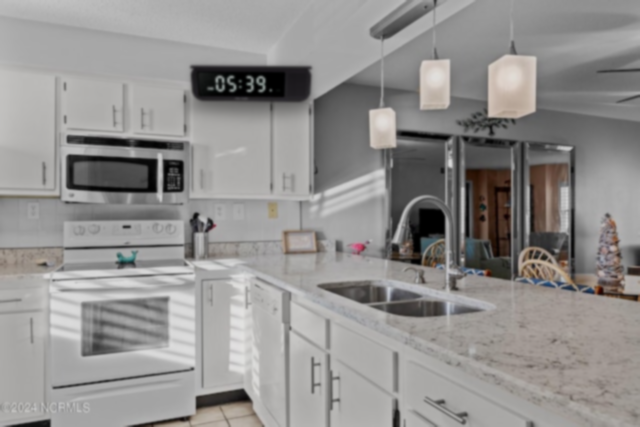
5:39
